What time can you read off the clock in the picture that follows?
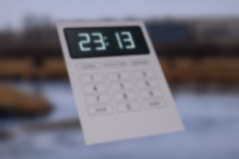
23:13
